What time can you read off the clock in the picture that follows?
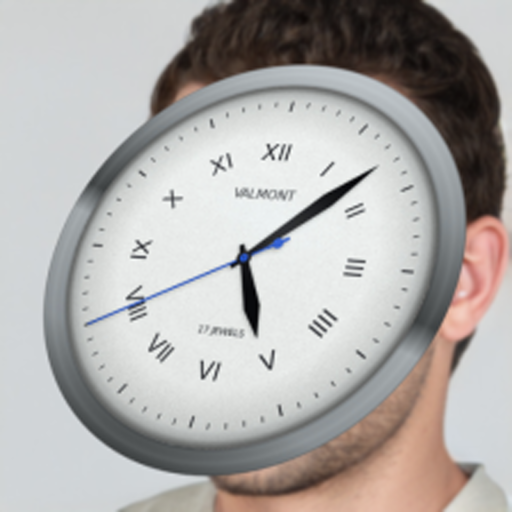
5:07:40
